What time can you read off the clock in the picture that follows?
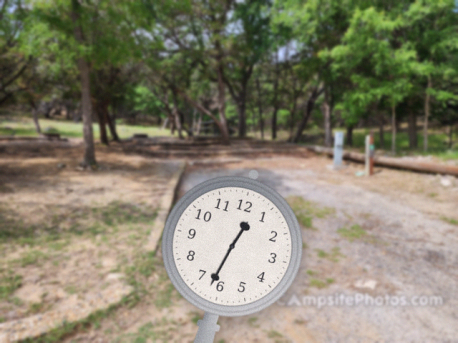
12:32
